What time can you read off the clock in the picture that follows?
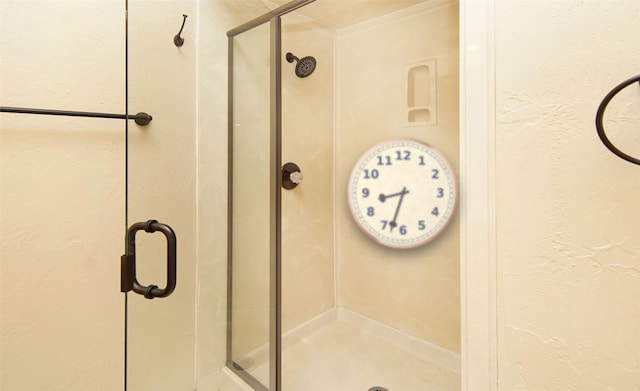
8:33
